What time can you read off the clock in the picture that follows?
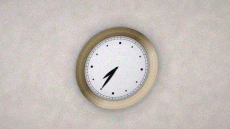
7:35
